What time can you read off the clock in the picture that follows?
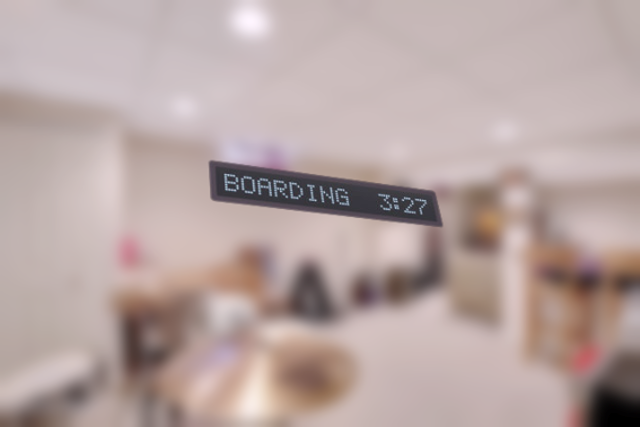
3:27
